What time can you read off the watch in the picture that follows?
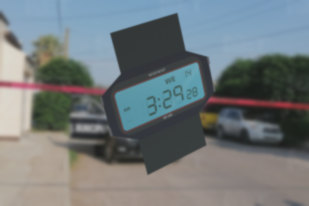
3:29
